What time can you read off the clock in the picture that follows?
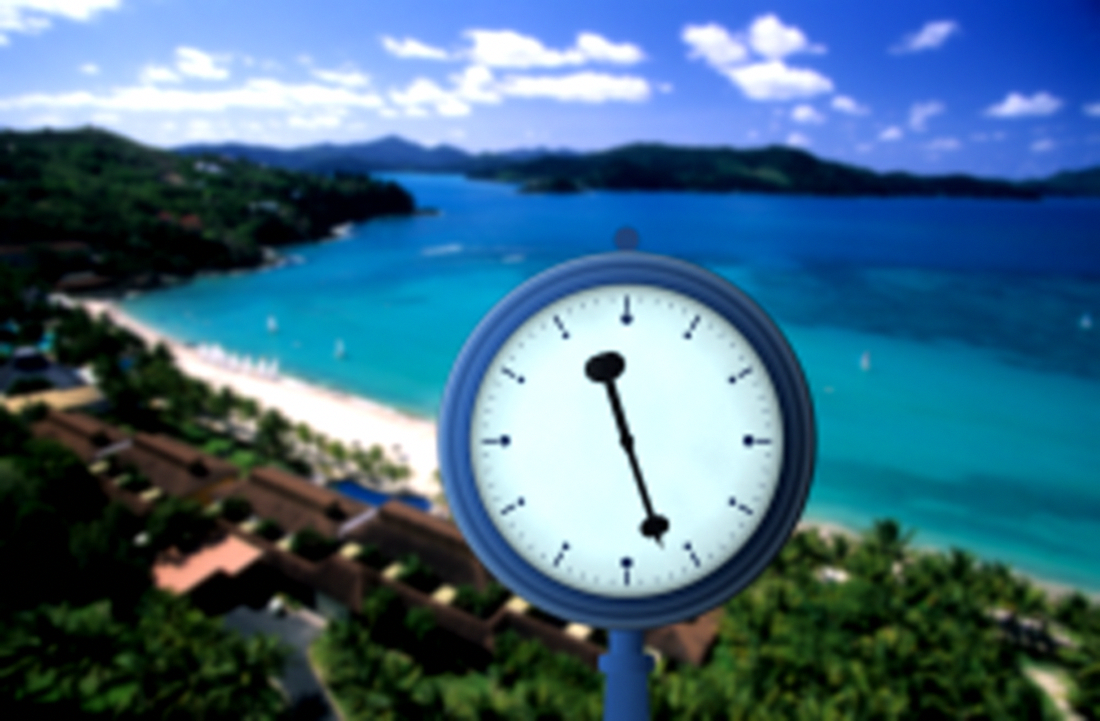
11:27
